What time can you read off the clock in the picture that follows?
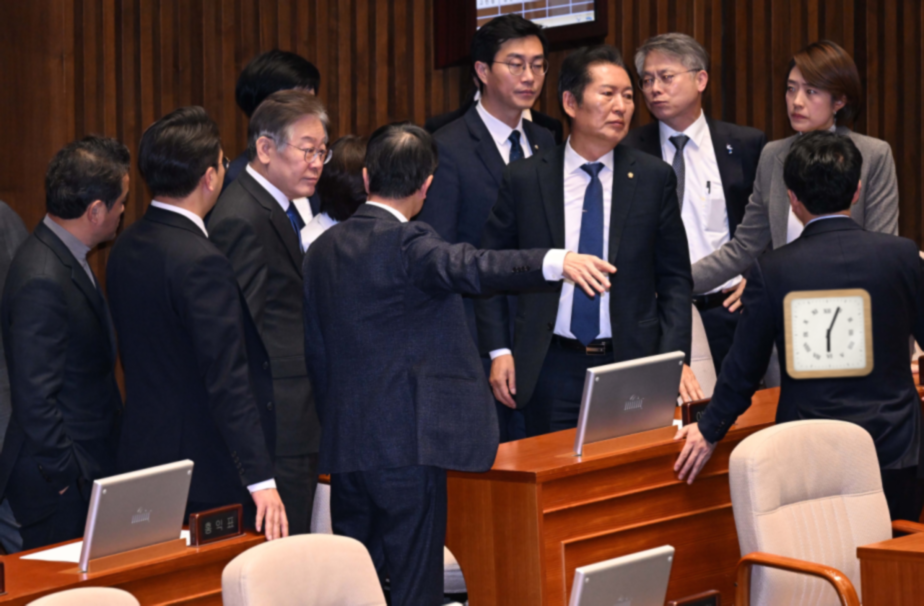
6:04
